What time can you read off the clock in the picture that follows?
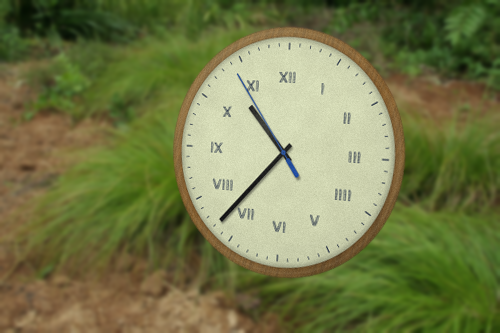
10:36:54
